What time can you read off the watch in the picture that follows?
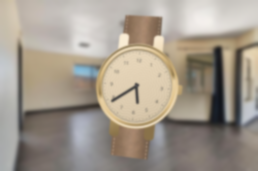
5:39
